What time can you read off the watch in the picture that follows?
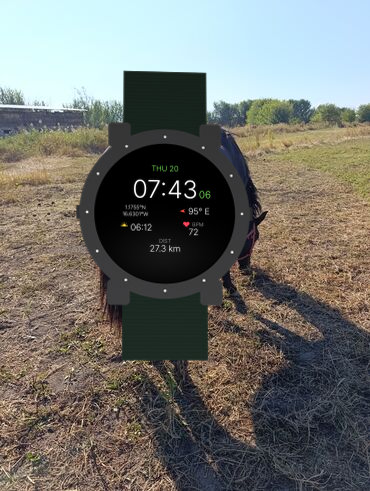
7:43:06
